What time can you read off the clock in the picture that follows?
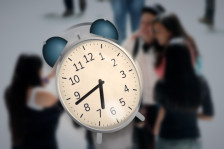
6:43
